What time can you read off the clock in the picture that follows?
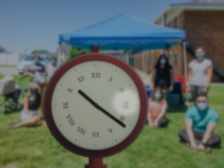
10:21
